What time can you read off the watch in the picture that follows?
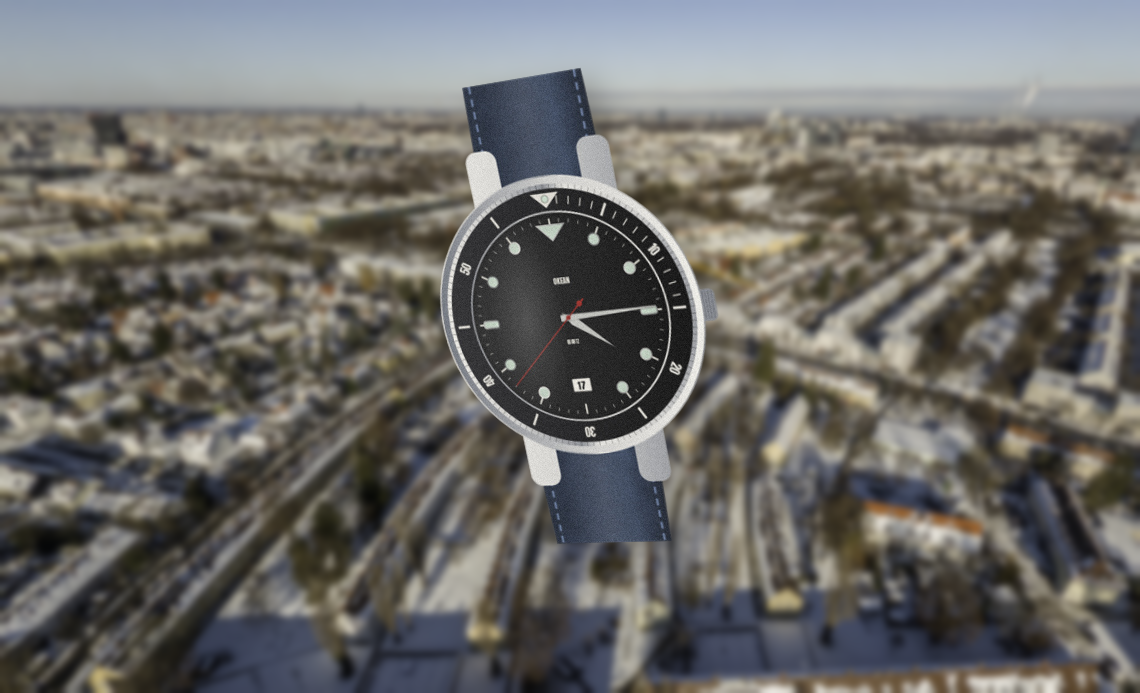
4:14:38
